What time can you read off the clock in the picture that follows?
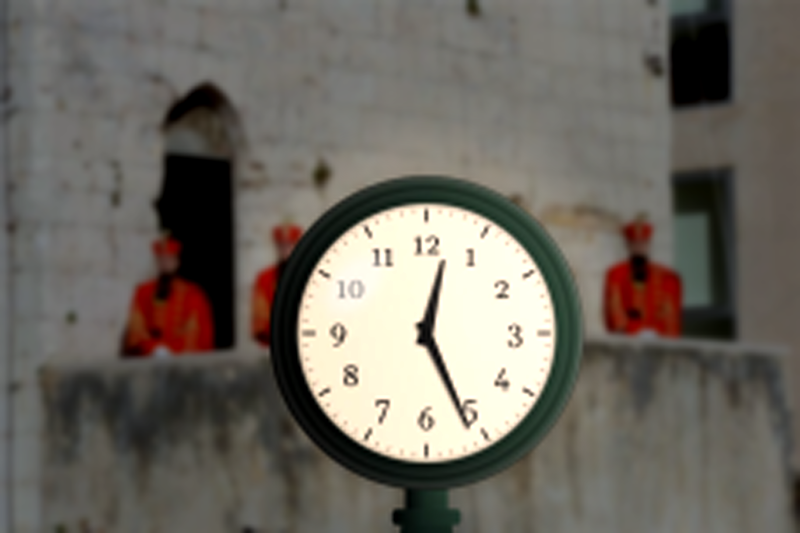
12:26
